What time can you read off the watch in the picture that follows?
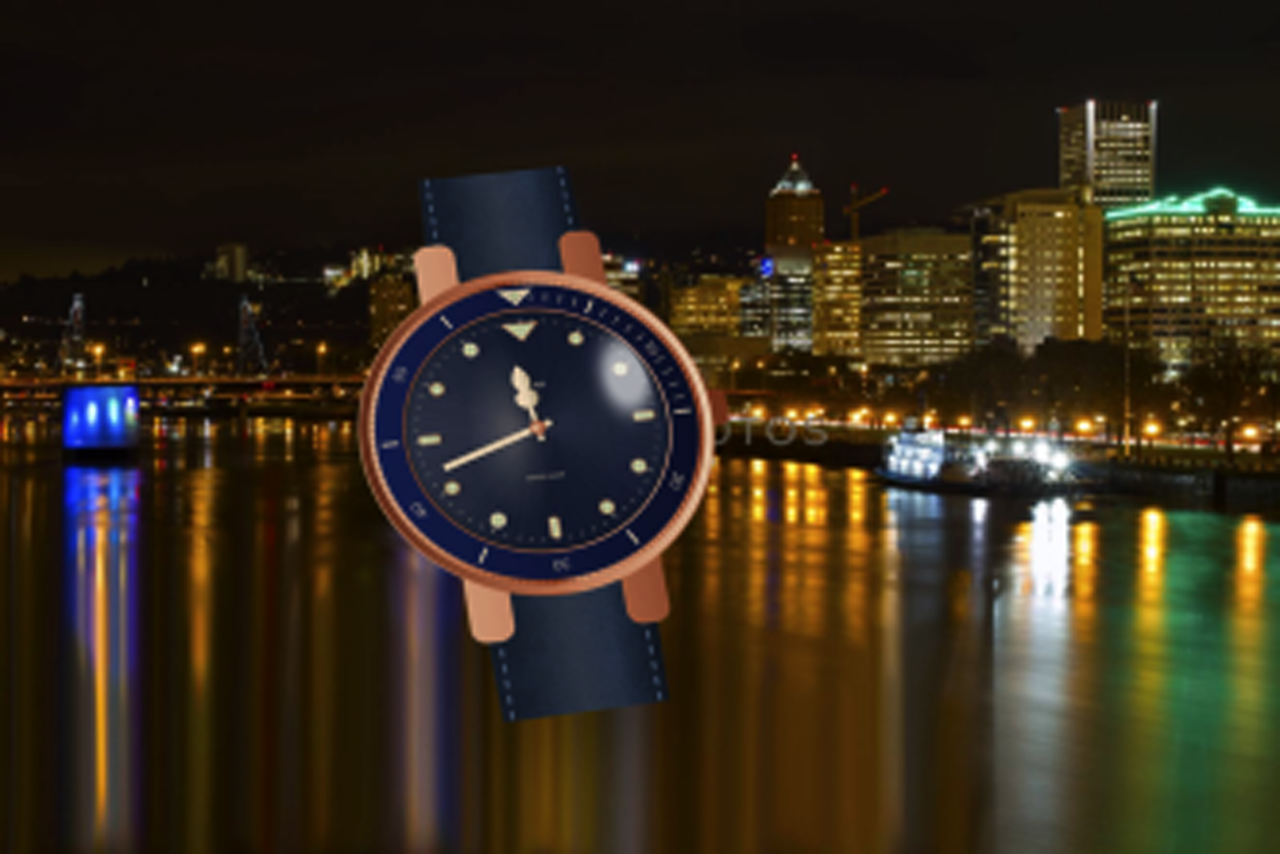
11:42
